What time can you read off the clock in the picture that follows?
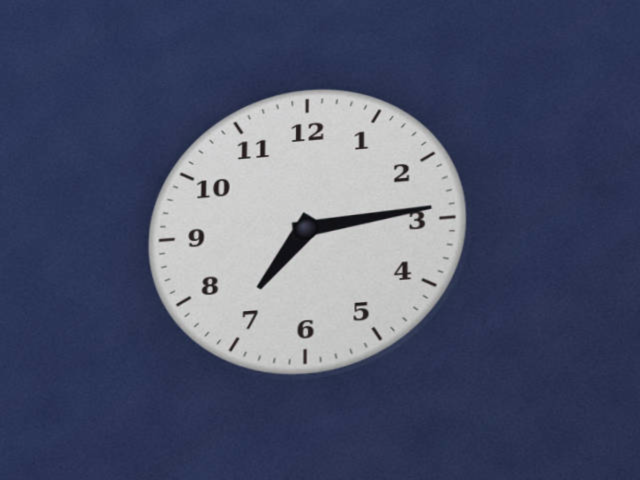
7:14
